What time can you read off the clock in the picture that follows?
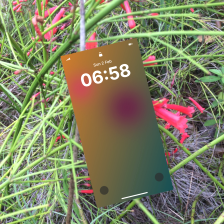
6:58
